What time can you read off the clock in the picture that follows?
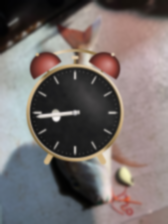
8:44
